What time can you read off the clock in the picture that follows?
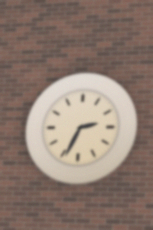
2:34
